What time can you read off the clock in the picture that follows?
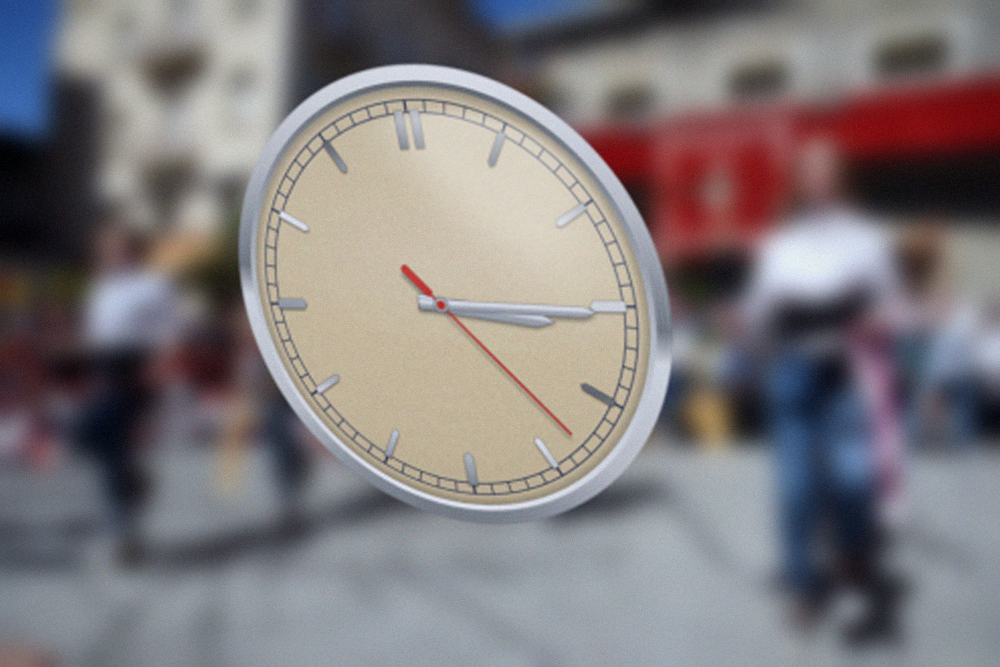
3:15:23
